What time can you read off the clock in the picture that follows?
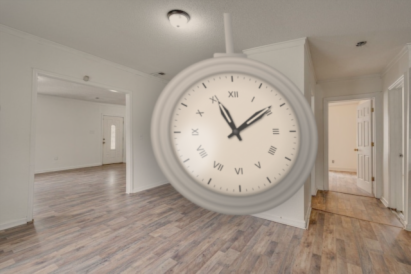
11:09
